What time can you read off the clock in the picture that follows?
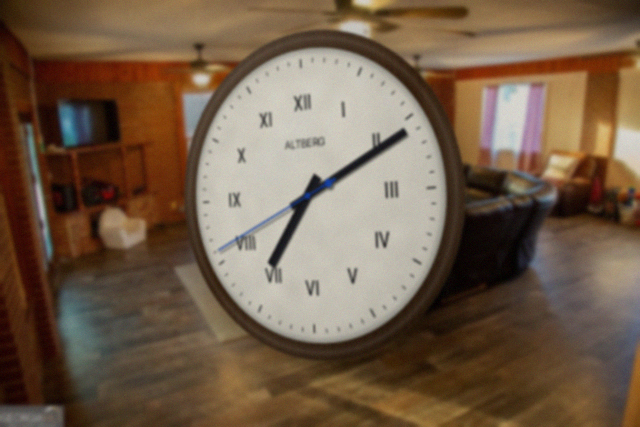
7:10:41
